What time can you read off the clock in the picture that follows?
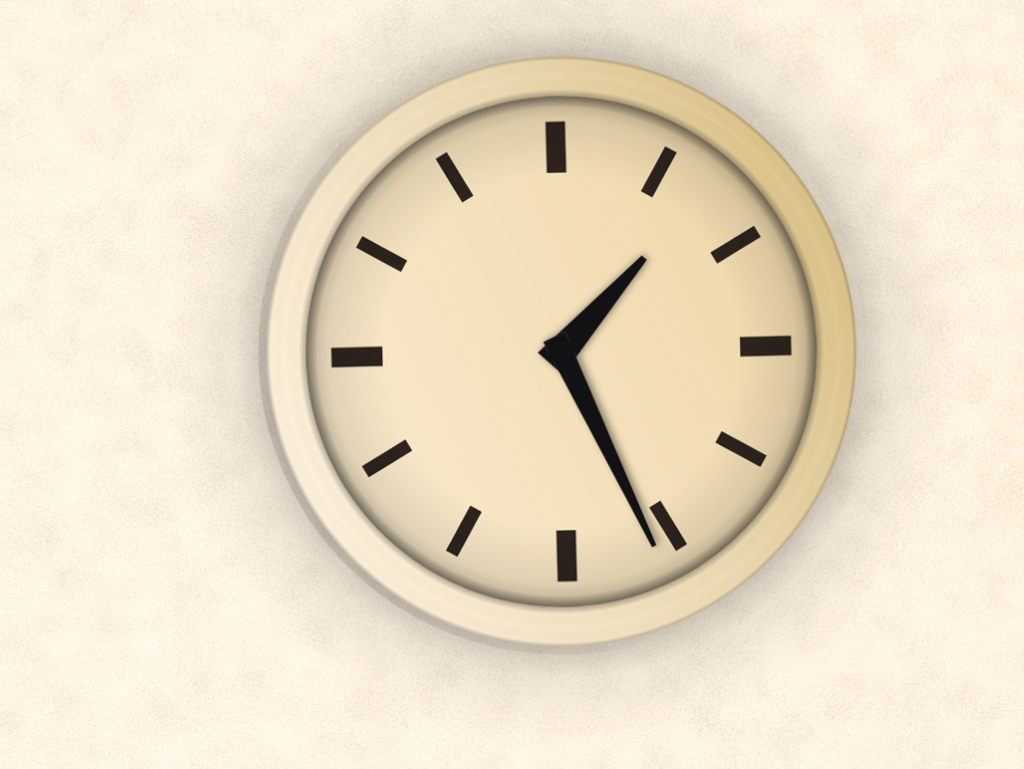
1:26
